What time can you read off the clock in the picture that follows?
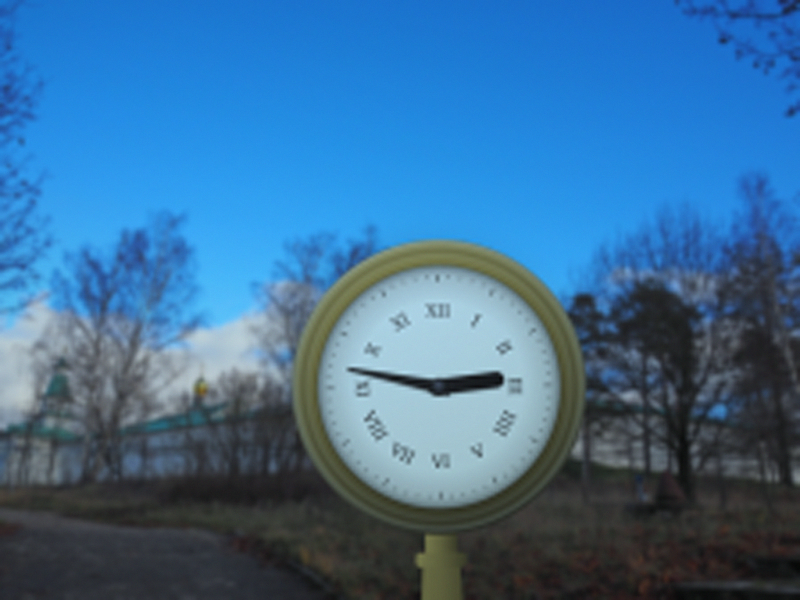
2:47
